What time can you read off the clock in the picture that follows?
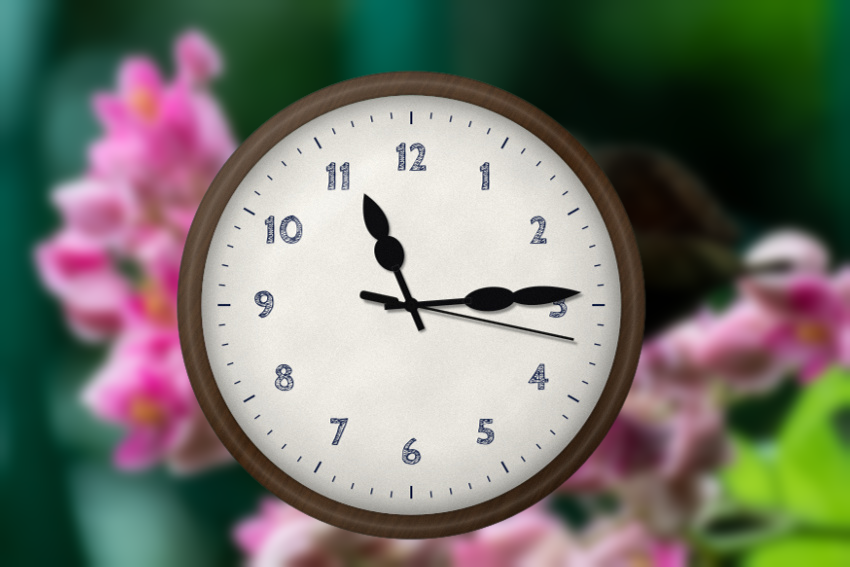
11:14:17
